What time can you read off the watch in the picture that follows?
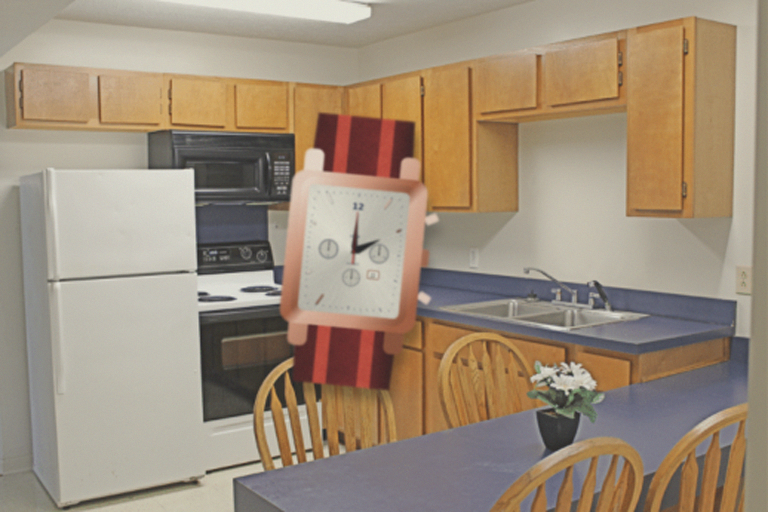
2:00
